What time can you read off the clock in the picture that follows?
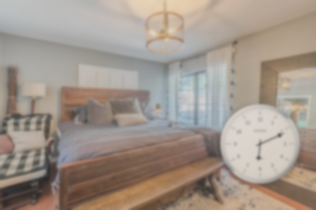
6:11
